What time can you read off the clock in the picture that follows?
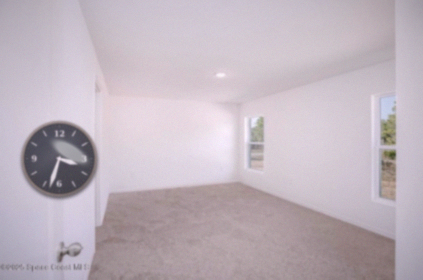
3:33
